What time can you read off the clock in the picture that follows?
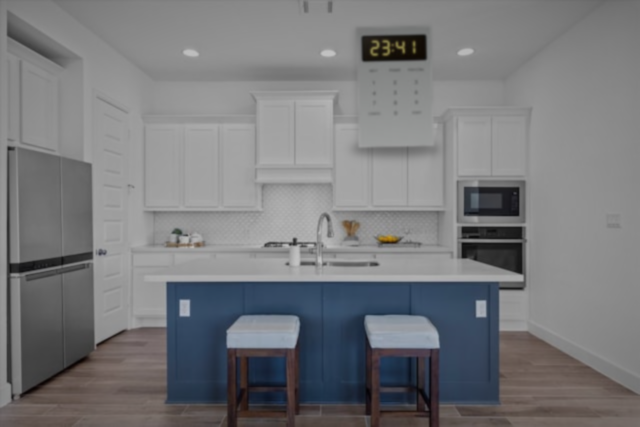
23:41
